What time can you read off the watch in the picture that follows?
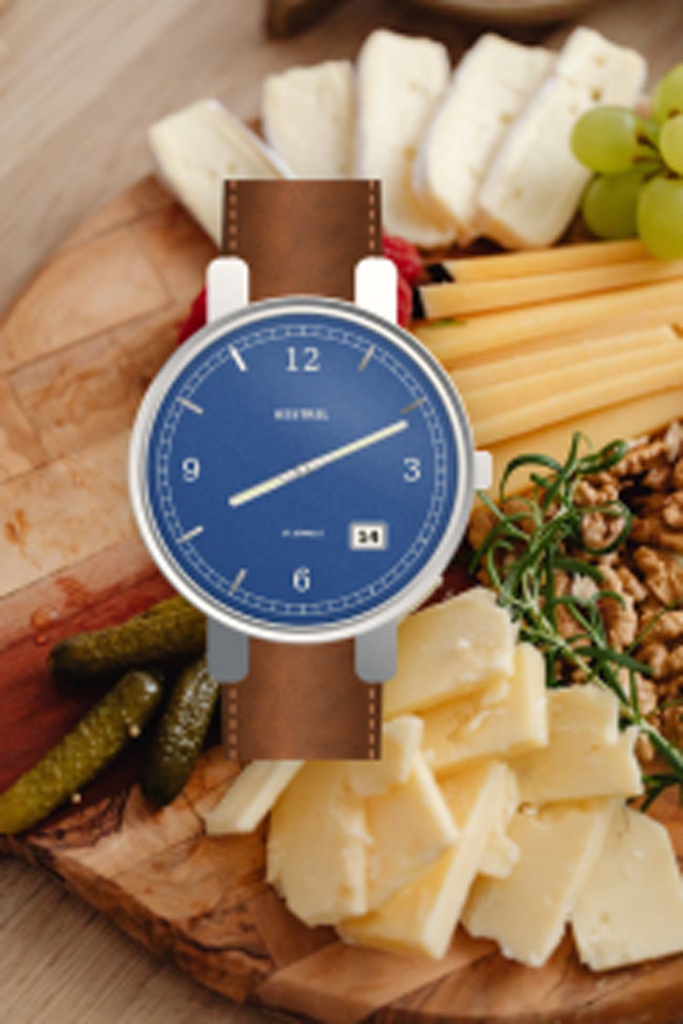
8:11
